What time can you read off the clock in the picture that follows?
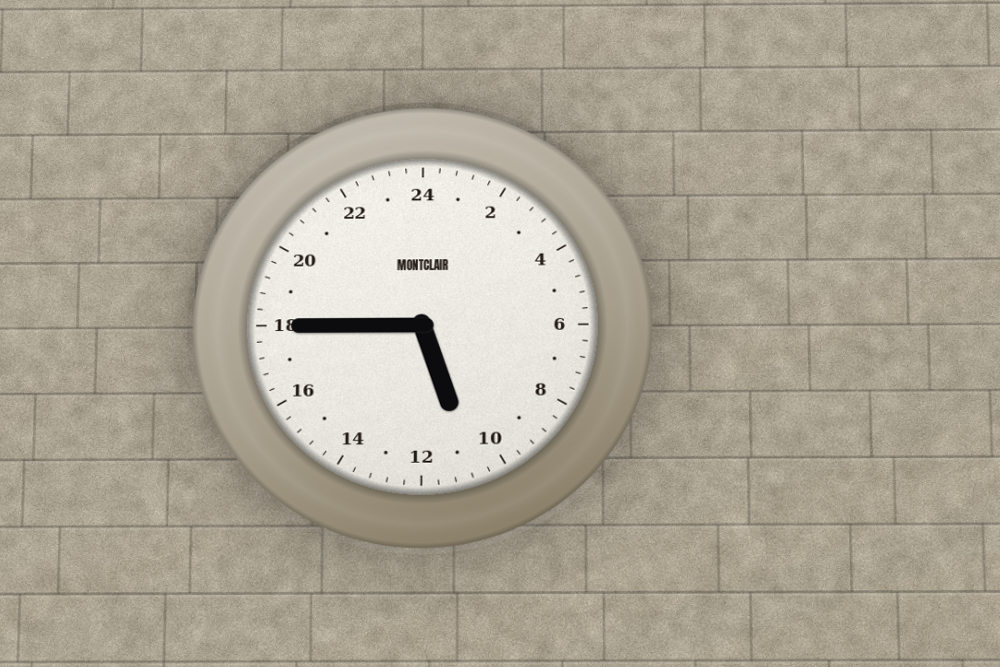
10:45
